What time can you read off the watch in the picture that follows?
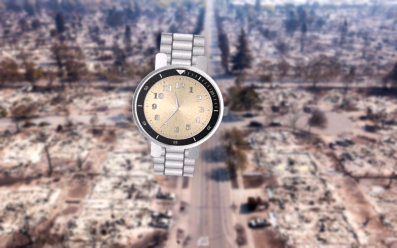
11:36
